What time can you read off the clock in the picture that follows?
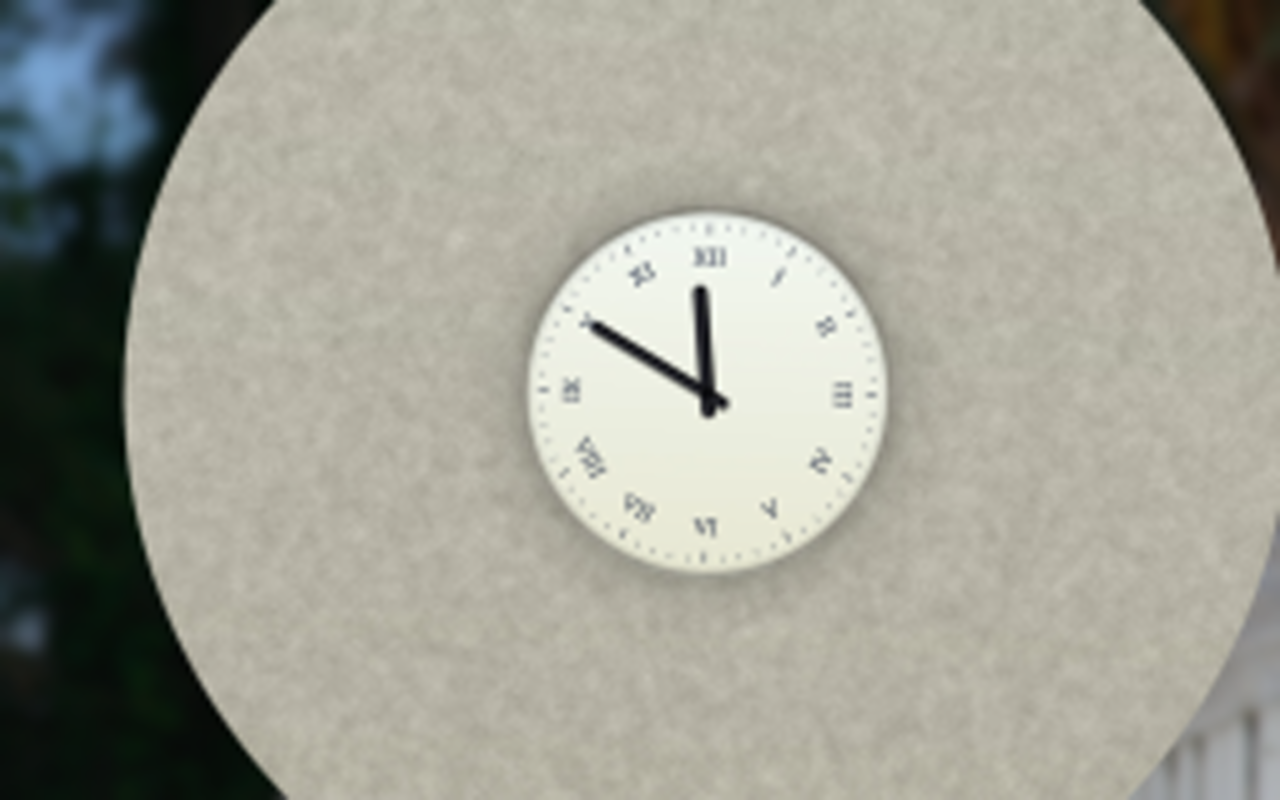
11:50
